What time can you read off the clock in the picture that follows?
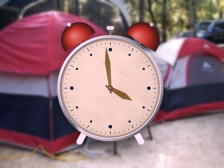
3:59
